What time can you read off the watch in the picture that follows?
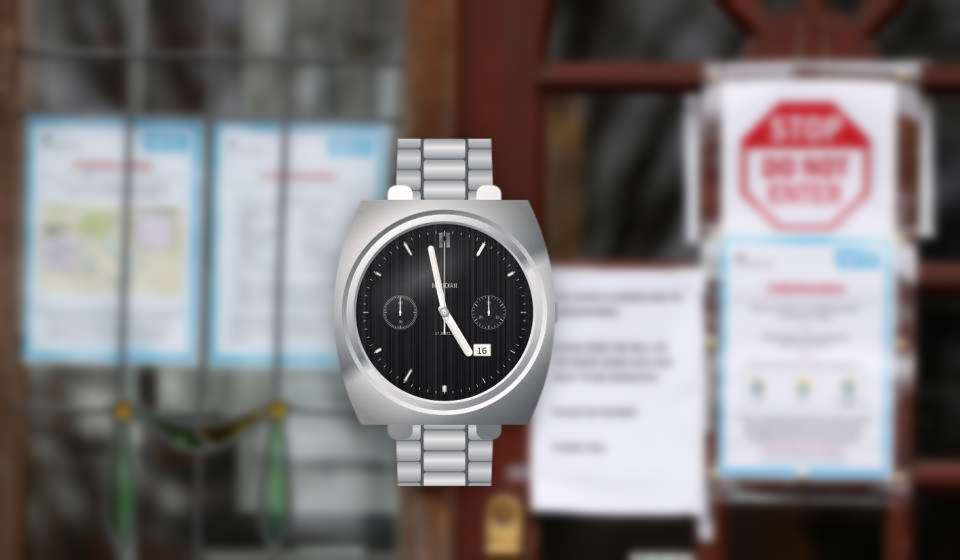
4:58
